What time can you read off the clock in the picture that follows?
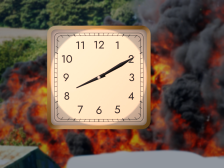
8:10
